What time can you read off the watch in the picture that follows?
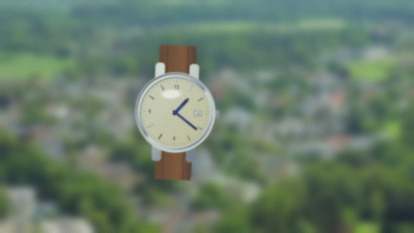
1:21
